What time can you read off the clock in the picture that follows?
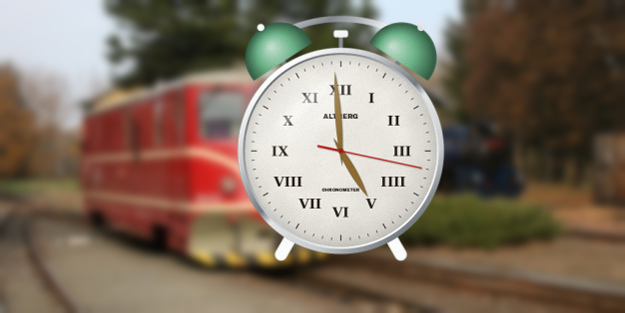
4:59:17
